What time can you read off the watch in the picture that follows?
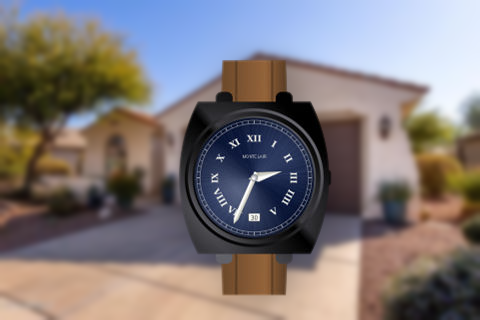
2:34
